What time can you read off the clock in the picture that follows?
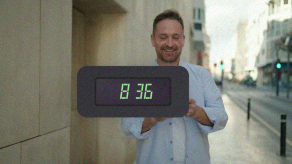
8:36
